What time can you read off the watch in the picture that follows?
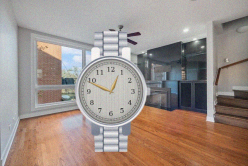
12:49
